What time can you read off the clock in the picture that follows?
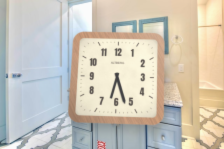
6:27
